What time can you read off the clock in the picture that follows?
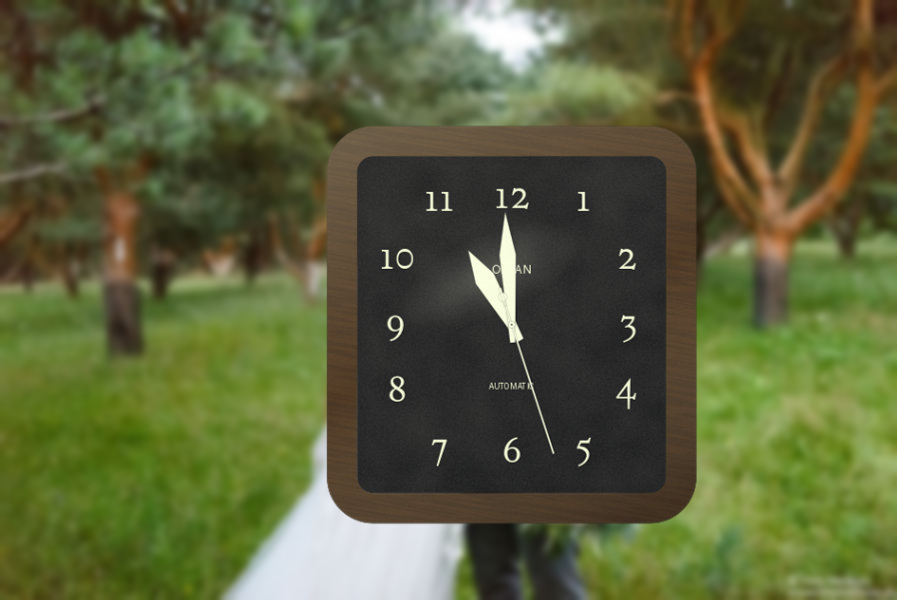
10:59:27
